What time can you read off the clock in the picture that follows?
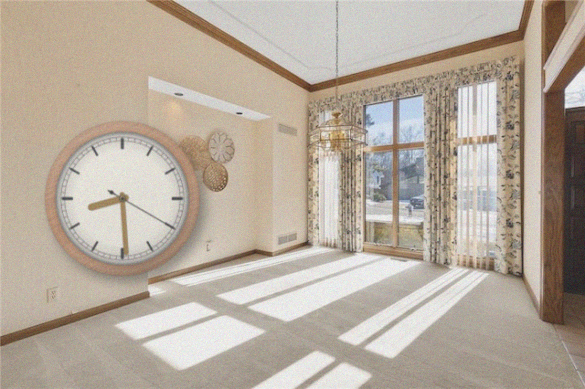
8:29:20
